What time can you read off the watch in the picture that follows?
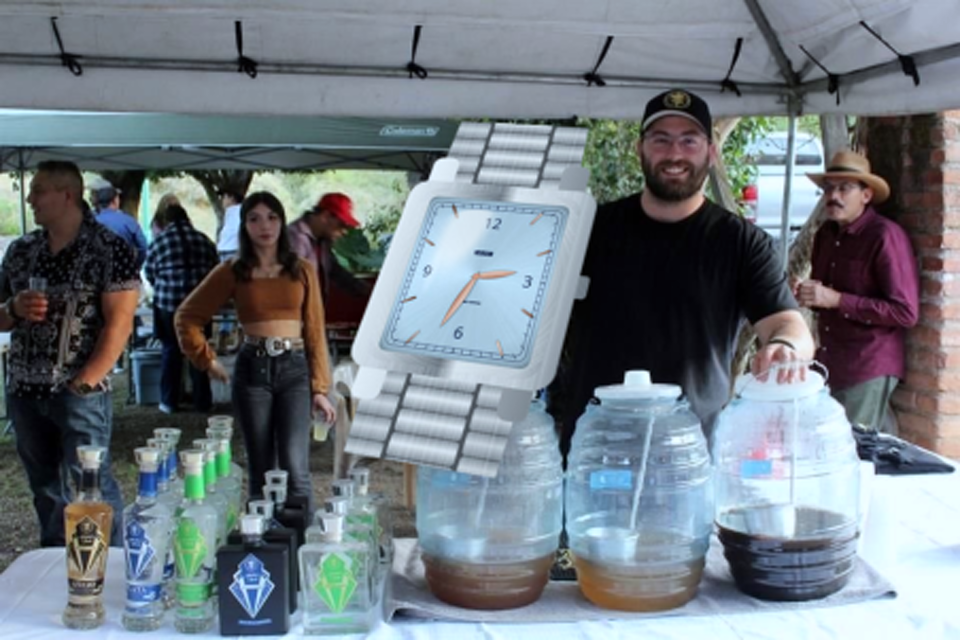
2:33
